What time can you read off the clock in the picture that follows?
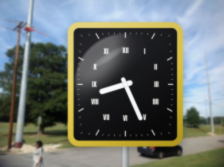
8:26
